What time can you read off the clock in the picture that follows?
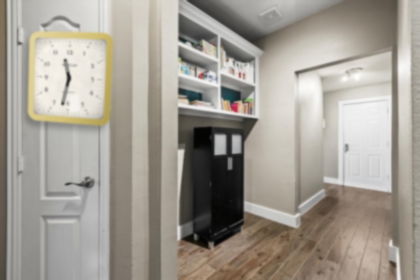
11:32
